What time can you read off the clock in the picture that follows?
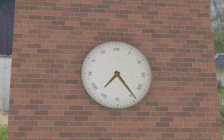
7:24
